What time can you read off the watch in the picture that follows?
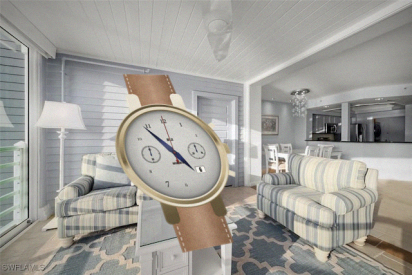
4:54
